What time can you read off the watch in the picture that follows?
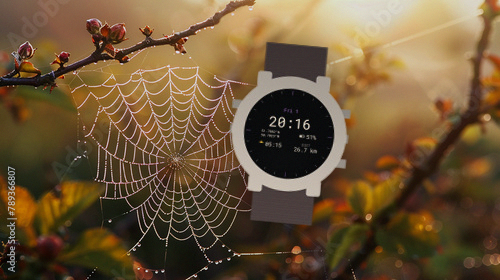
20:16
